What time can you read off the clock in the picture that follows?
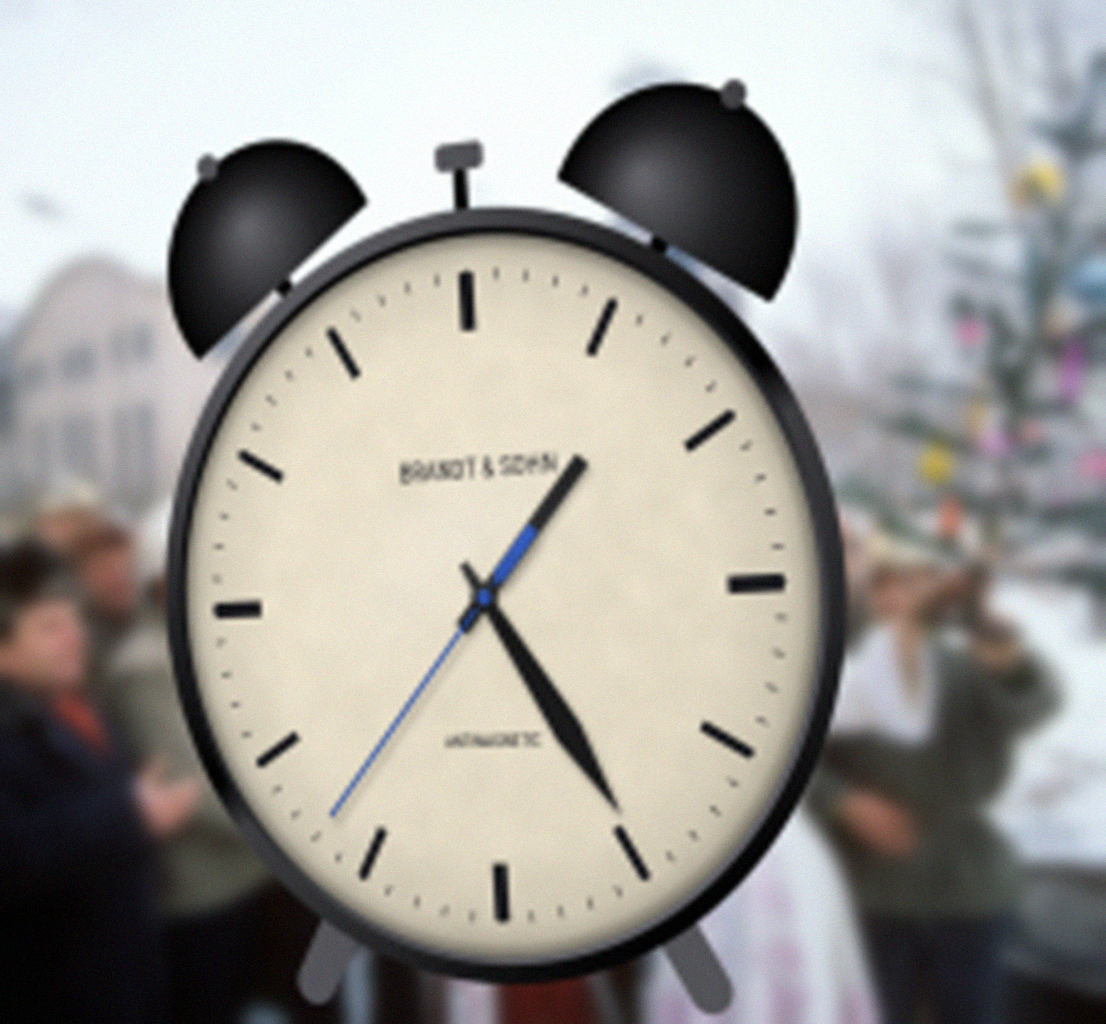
1:24:37
